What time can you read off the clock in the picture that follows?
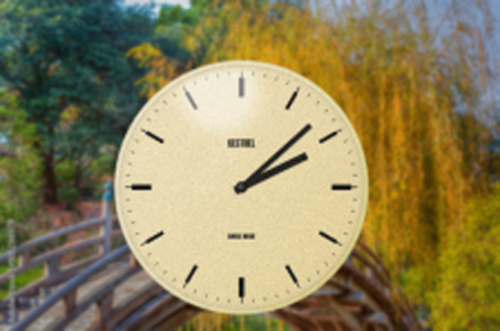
2:08
